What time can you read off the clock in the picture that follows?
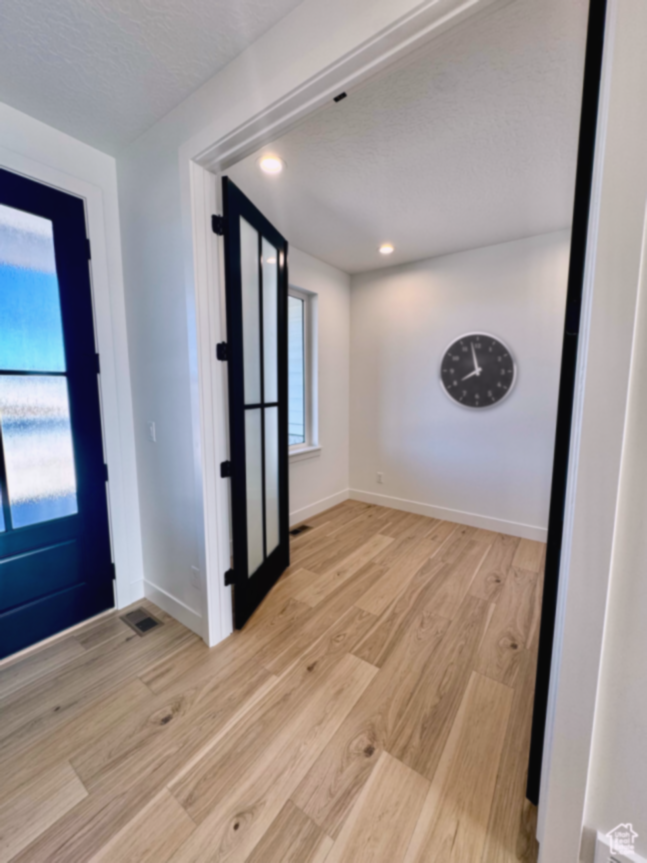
7:58
